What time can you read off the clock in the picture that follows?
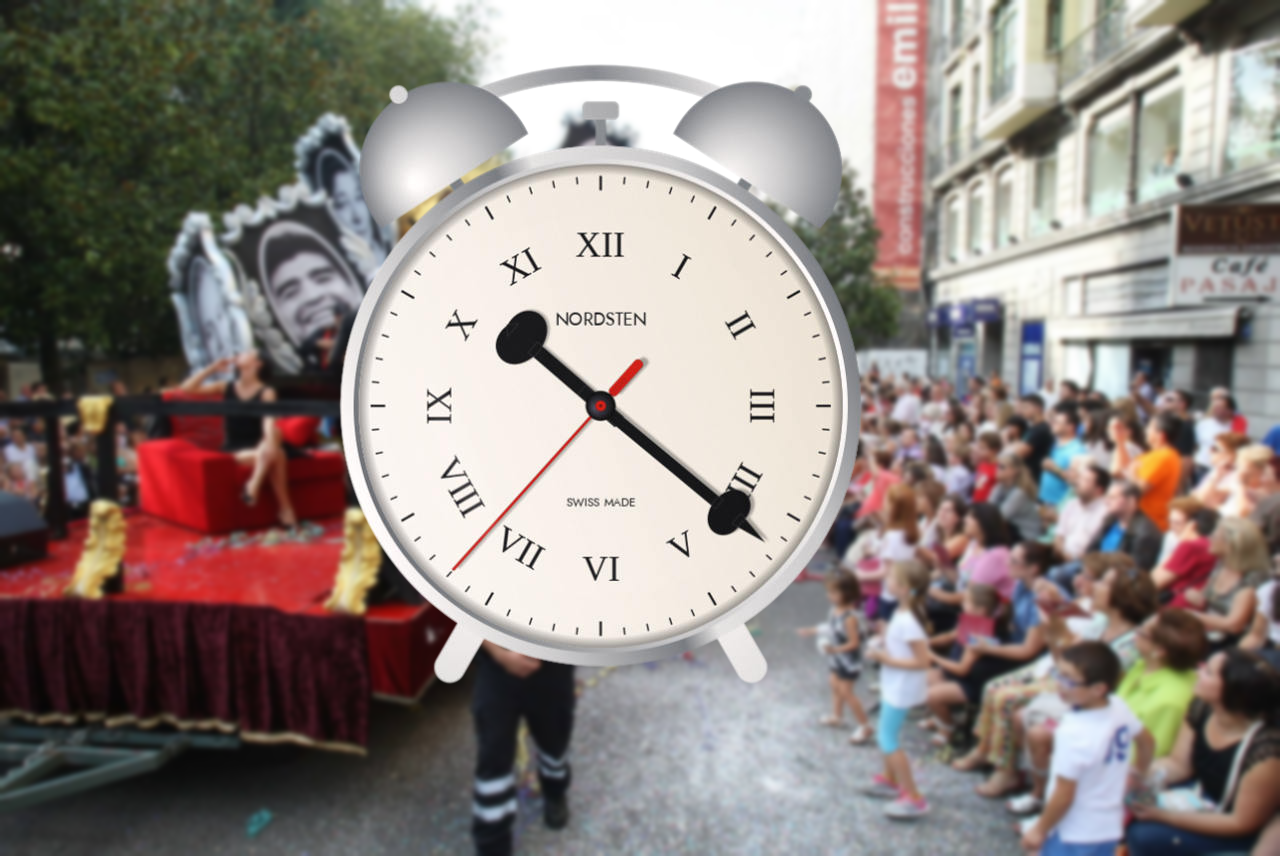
10:21:37
